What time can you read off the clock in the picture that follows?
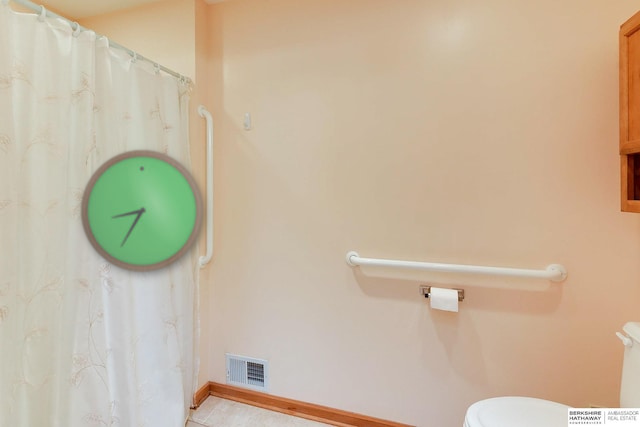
8:35
